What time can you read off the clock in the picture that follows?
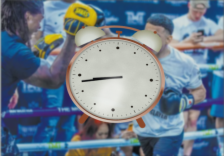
8:43
